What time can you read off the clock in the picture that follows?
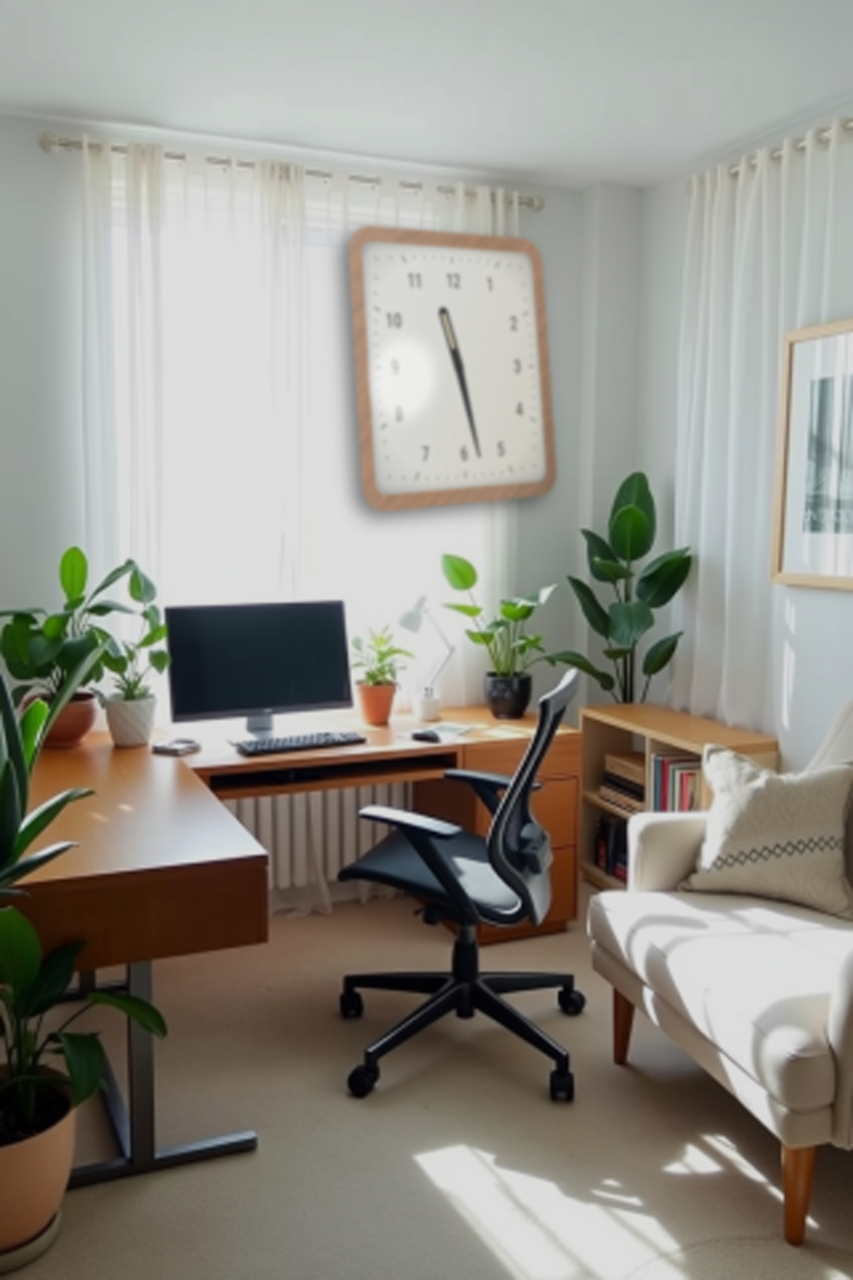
11:28
